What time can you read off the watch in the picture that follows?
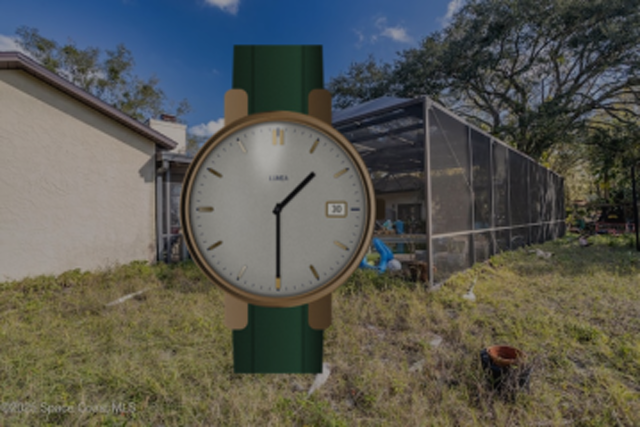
1:30
